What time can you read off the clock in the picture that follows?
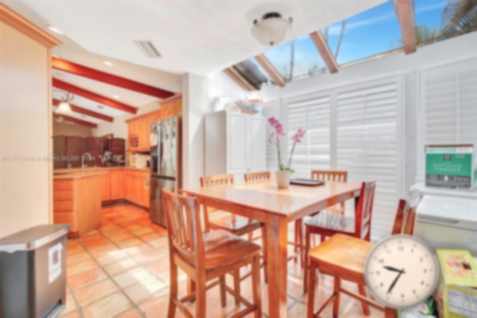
9:36
